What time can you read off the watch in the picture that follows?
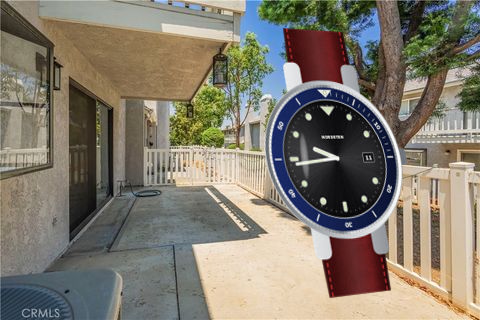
9:44
